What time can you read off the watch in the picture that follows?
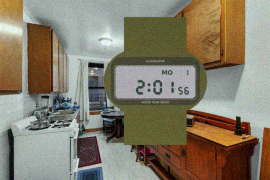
2:01:56
